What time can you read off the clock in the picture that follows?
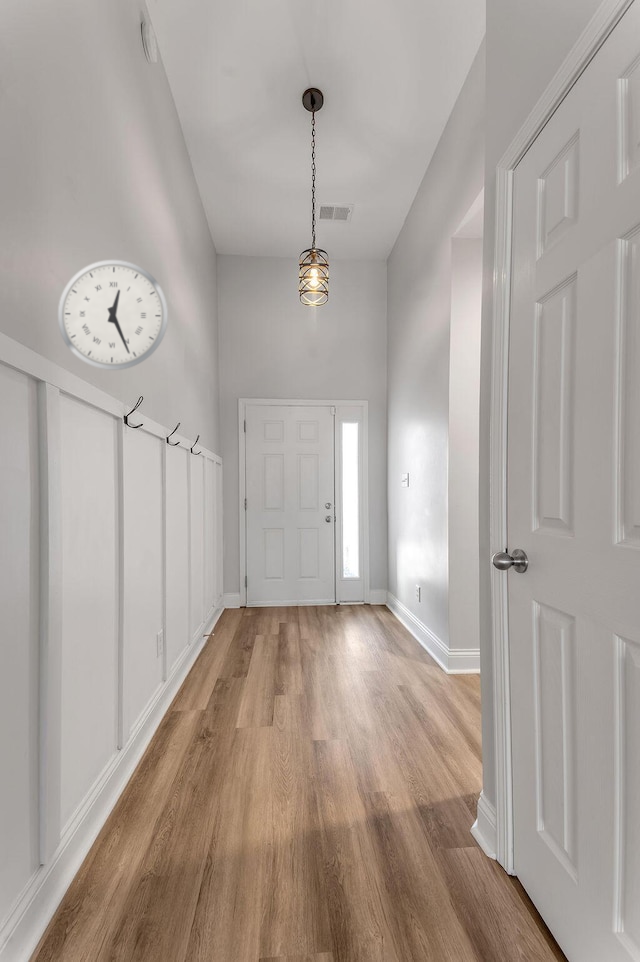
12:26
